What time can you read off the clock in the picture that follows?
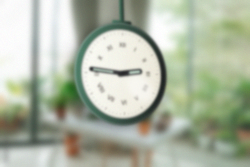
2:46
